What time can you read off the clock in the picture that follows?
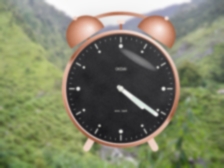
4:21
